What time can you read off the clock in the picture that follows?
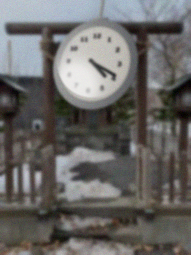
4:19
